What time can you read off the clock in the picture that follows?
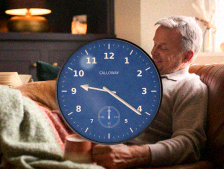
9:21
